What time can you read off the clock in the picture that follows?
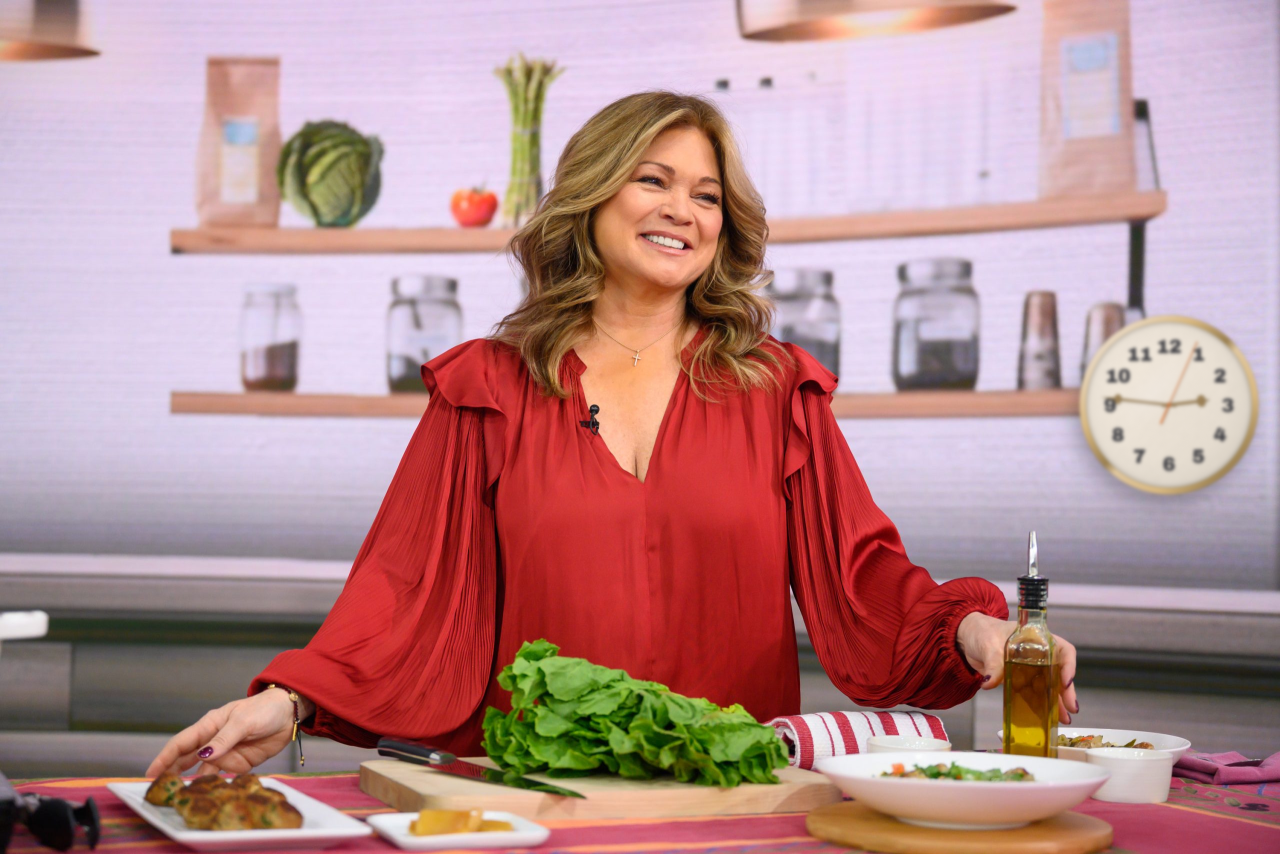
2:46:04
